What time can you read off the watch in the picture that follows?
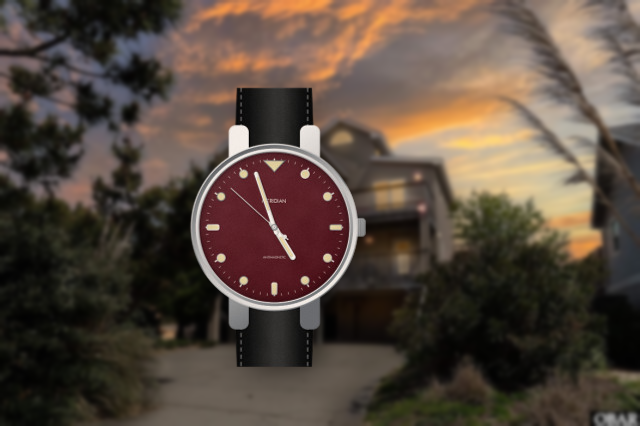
4:56:52
